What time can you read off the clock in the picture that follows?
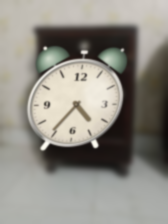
4:36
